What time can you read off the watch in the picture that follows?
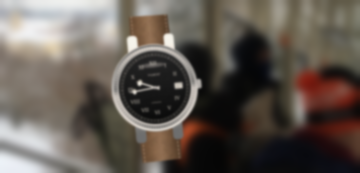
9:44
